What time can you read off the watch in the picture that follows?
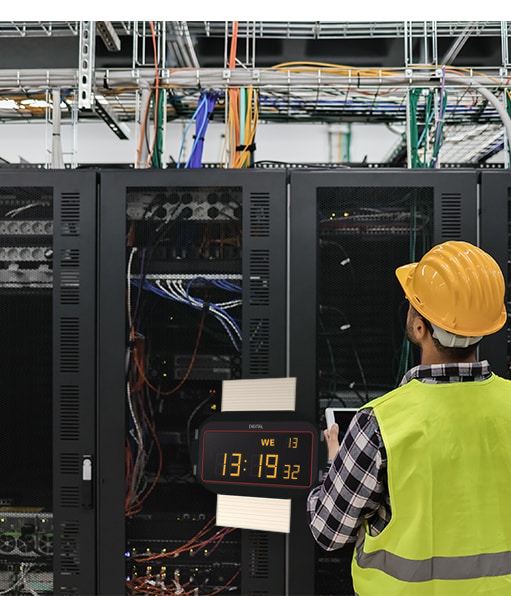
13:19:32
